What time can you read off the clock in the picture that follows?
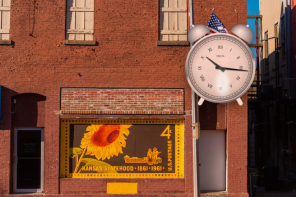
10:16
